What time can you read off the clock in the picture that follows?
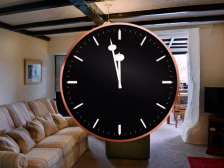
11:58
